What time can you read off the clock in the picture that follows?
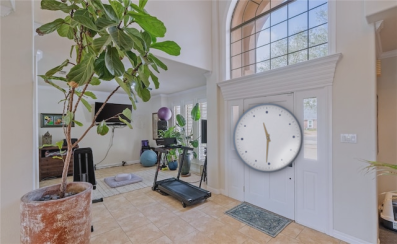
11:31
